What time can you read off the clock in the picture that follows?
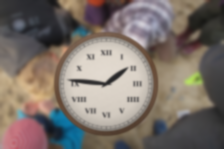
1:46
